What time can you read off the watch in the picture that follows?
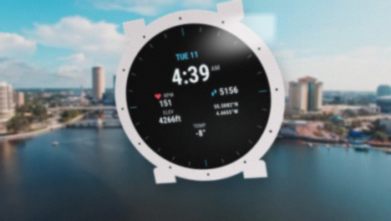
4:39
